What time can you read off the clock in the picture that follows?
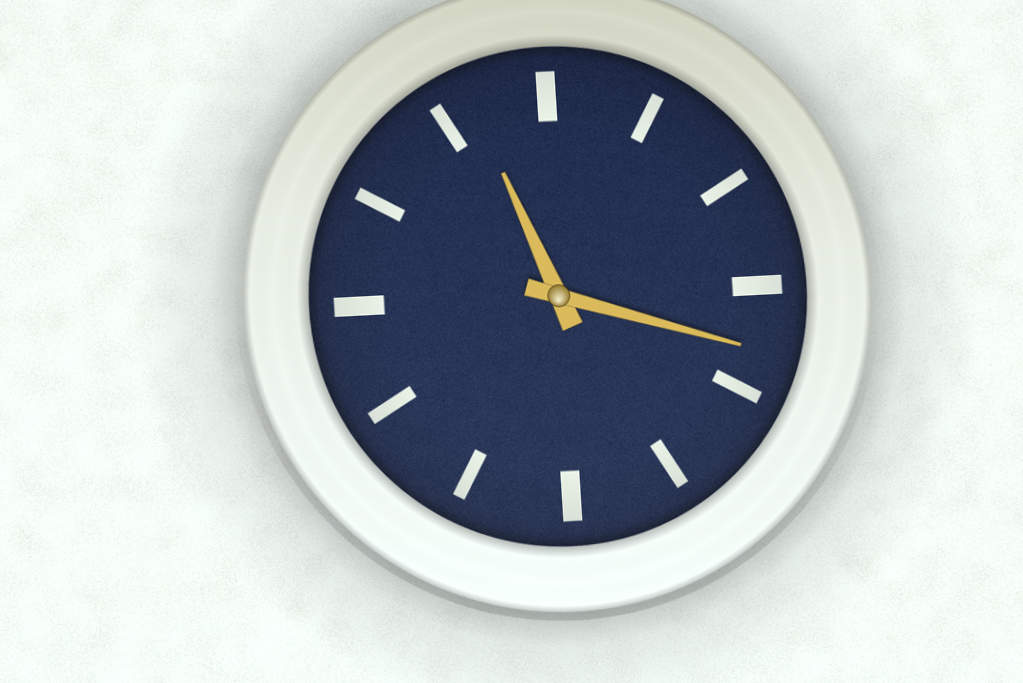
11:18
